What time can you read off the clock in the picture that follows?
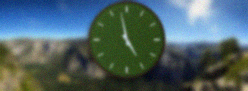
4:58
